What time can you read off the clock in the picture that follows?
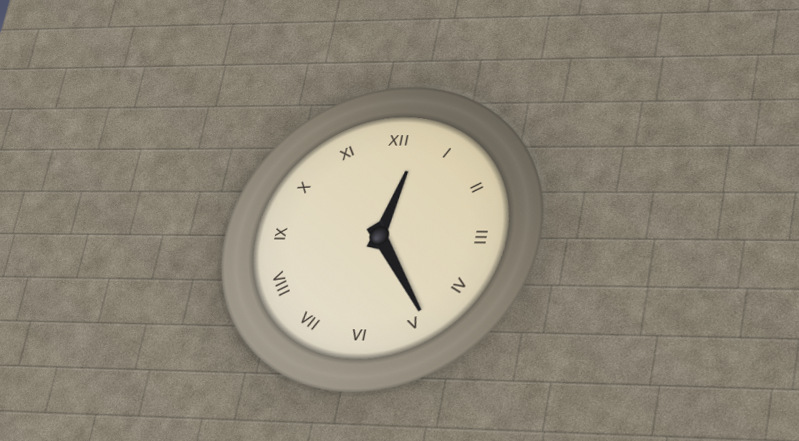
12:24
